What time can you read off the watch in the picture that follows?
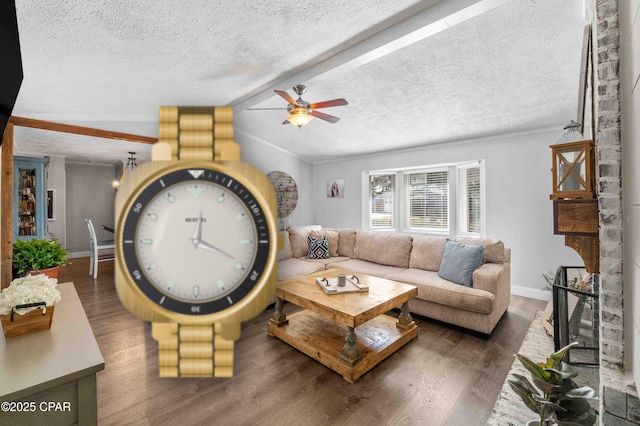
12:19
